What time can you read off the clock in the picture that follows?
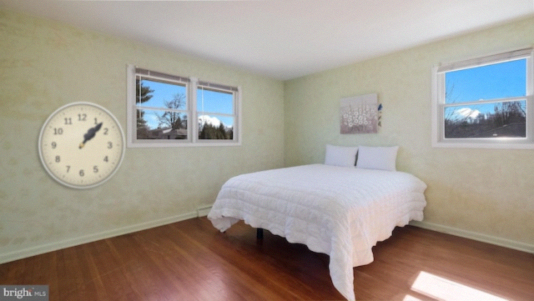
1:07
